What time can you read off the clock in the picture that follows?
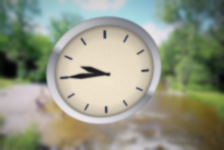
9:45
